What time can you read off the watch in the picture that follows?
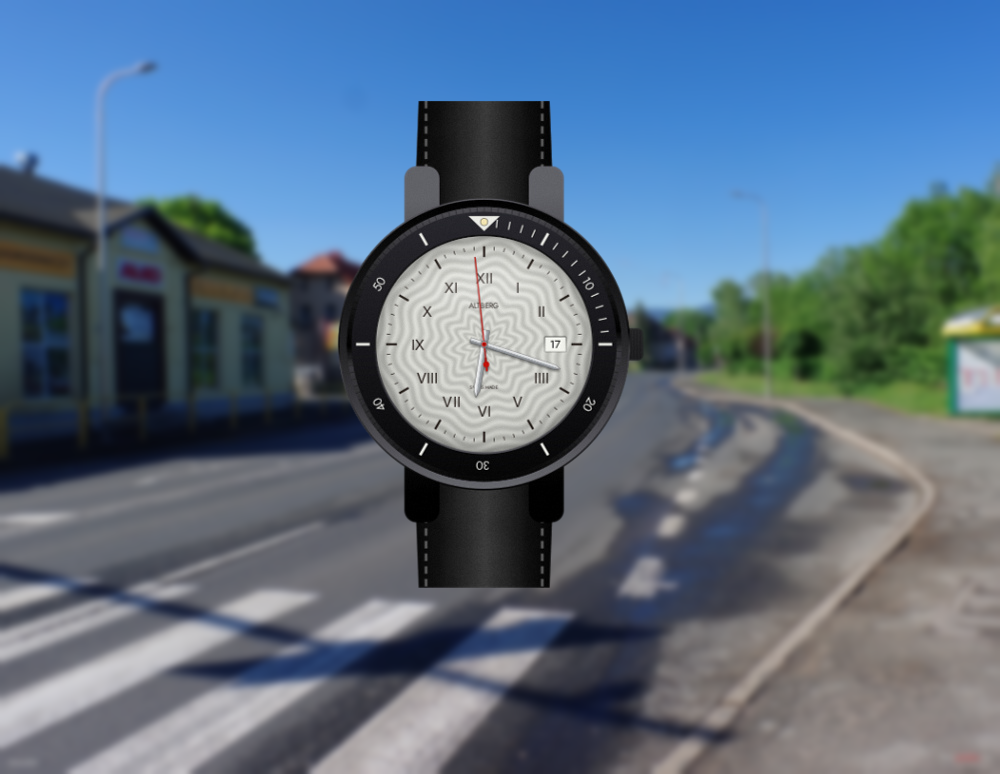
6:17:59
